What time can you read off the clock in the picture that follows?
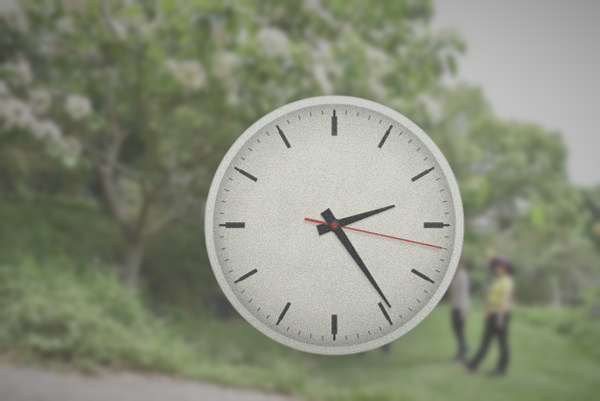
2:24:17
